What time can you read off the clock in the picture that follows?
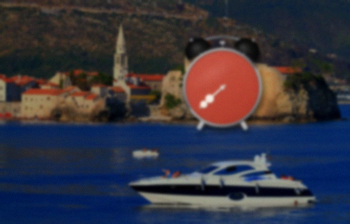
7:38
